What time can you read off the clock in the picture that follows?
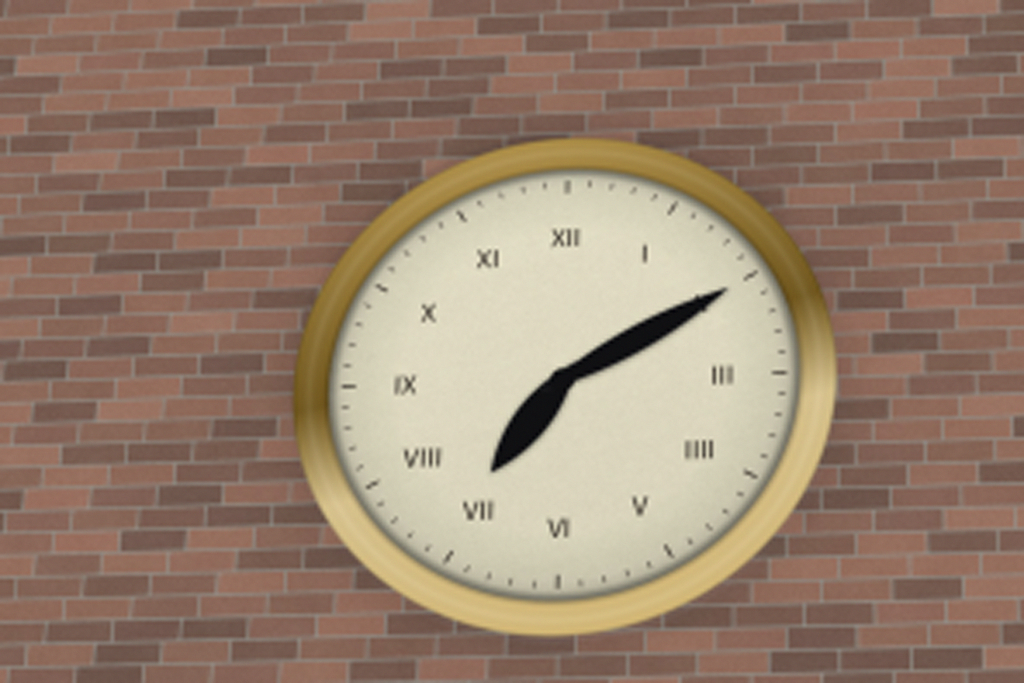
7:10
